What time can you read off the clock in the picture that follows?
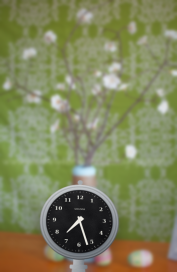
7:27
